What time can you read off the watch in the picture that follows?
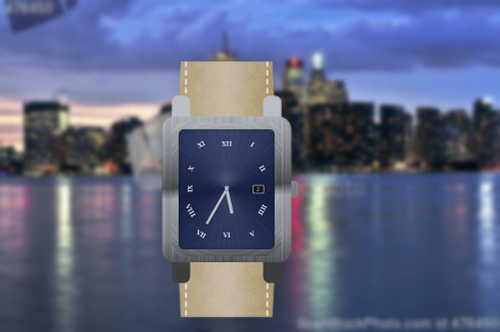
5:35
